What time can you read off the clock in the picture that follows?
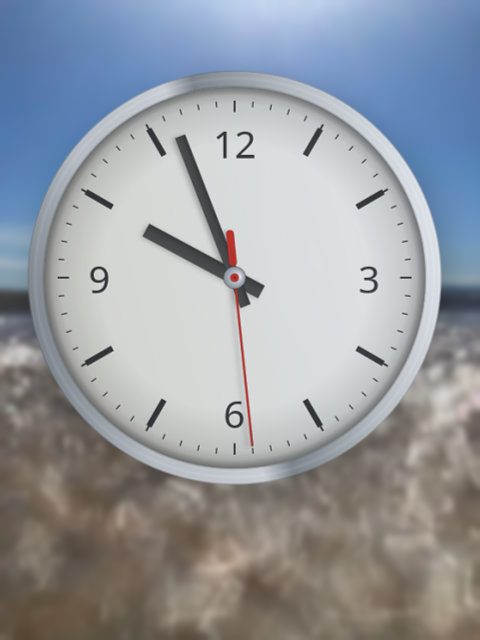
9:56:29
